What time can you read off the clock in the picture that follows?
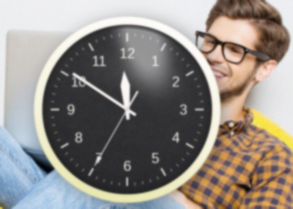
11:50:35
